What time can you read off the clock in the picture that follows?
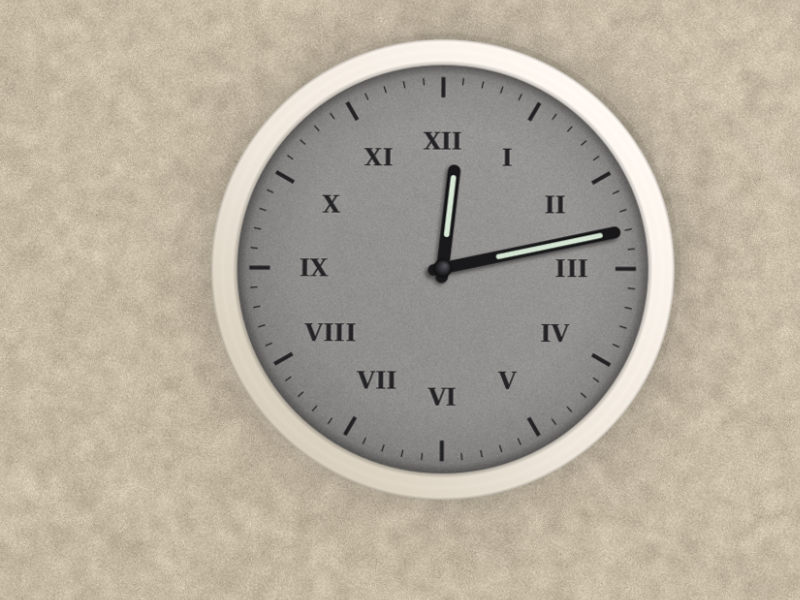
12:13
